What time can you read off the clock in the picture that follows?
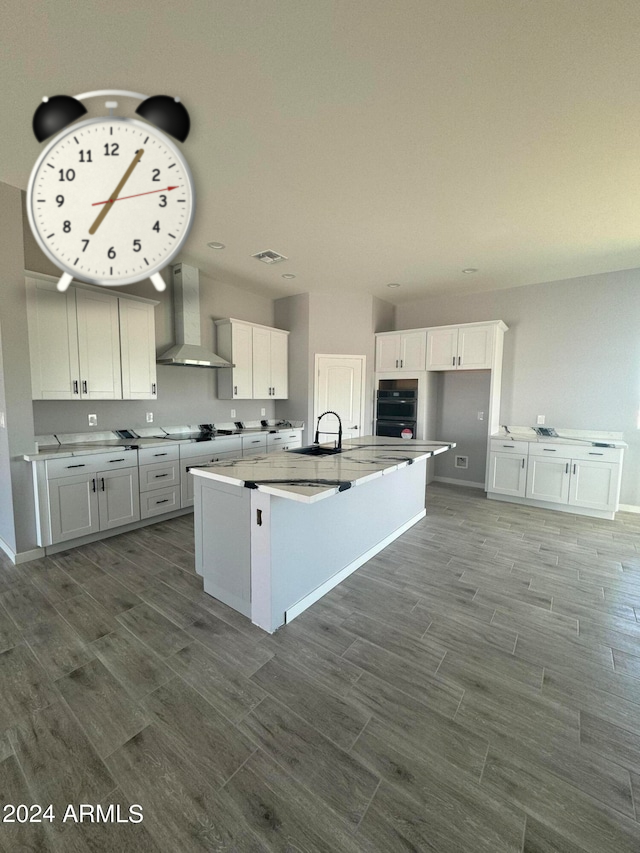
7:05:13
